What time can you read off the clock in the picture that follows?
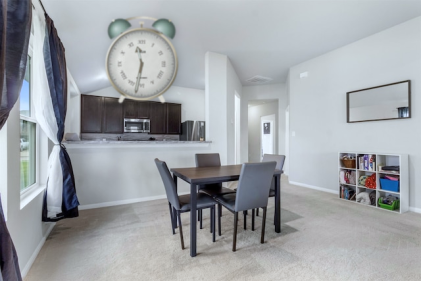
11:32
